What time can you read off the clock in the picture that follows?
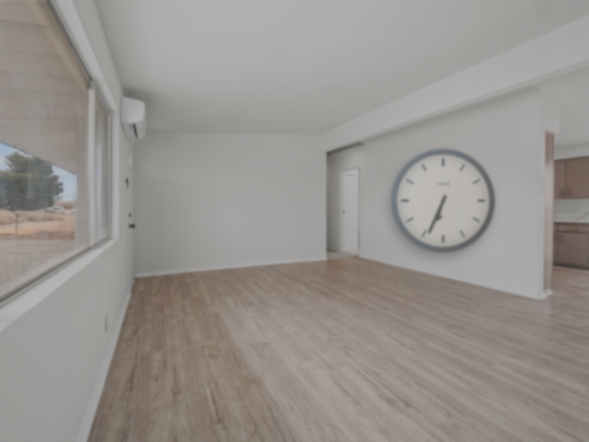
6:34
